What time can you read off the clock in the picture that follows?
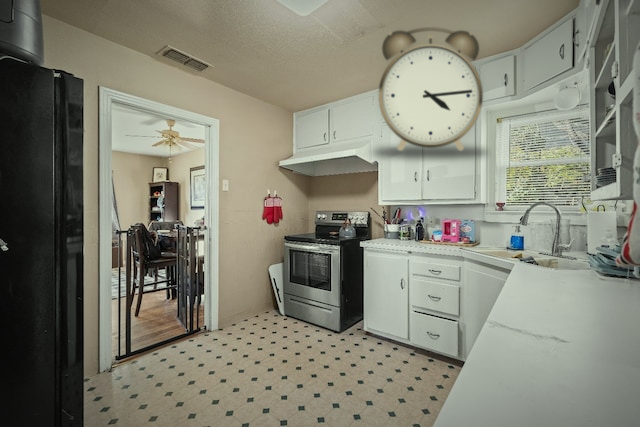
4:14
